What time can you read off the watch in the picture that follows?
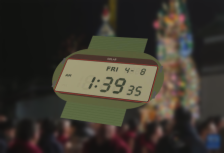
1:39:35
